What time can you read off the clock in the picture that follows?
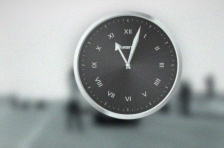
11:03
